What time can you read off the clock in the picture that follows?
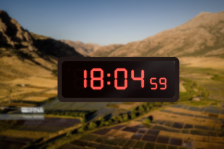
18:04:59
